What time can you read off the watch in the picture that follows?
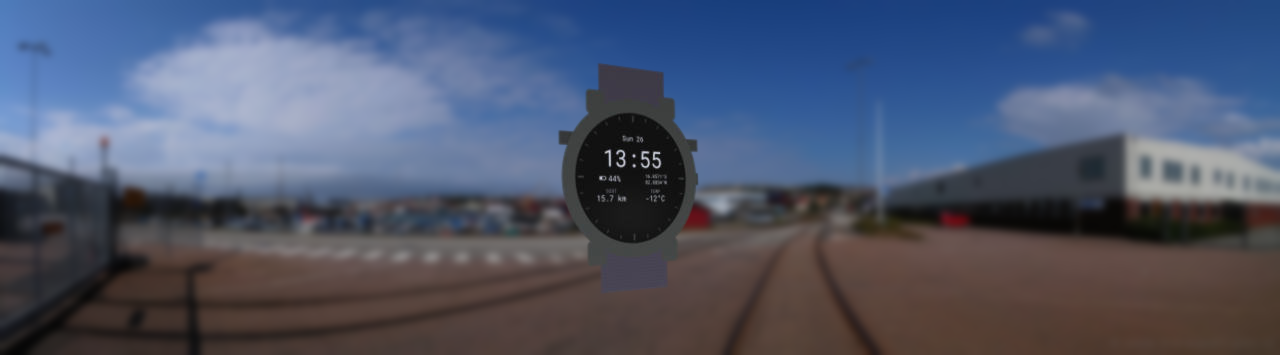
13:55
